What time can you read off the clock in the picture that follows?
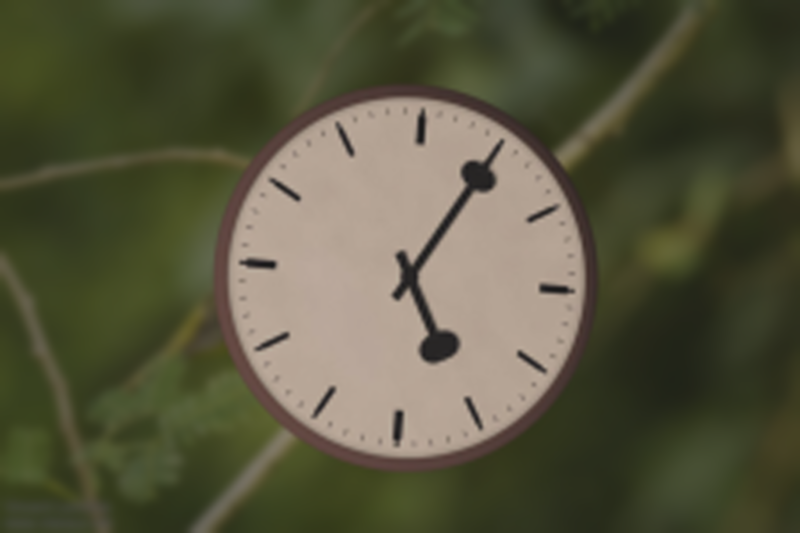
5:05
